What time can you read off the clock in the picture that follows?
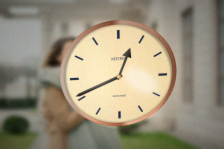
12:41
